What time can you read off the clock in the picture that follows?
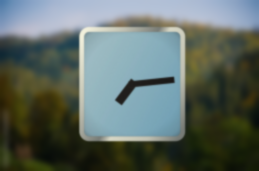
7:14
